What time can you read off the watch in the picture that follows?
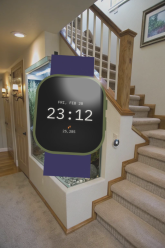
23:12
